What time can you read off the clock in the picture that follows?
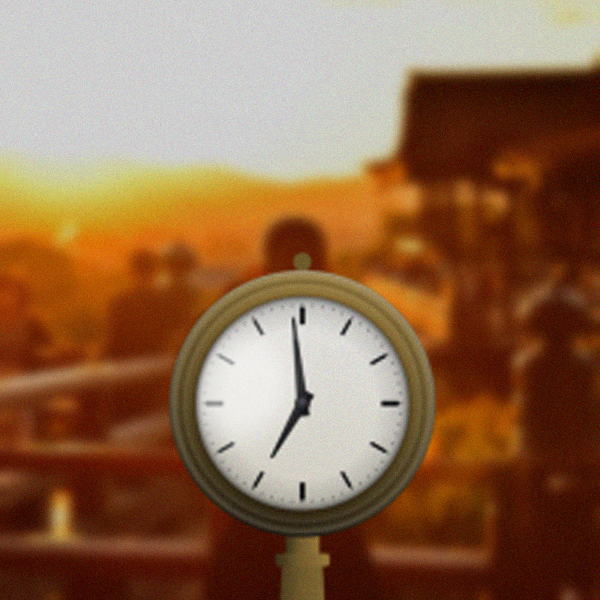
6:59
